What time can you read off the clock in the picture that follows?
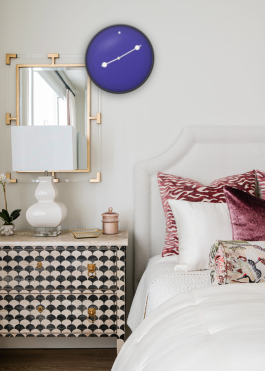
8:10
